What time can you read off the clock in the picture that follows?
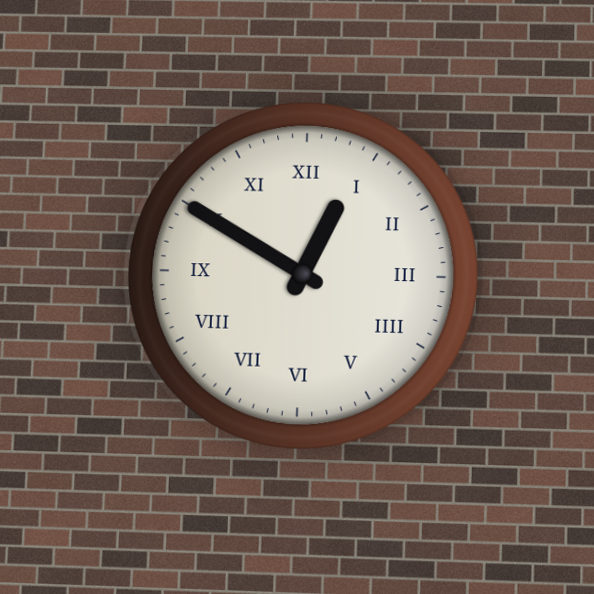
12:50
